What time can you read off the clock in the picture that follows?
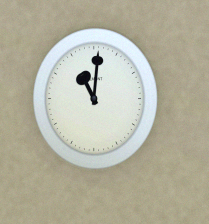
11:01
